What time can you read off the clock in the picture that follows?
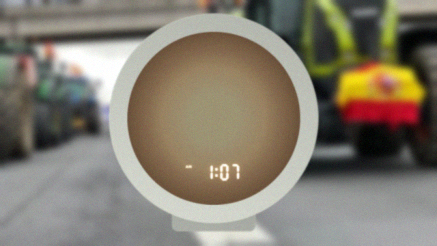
1:07
